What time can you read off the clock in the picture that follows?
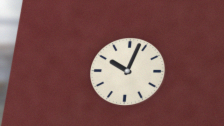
10:03
